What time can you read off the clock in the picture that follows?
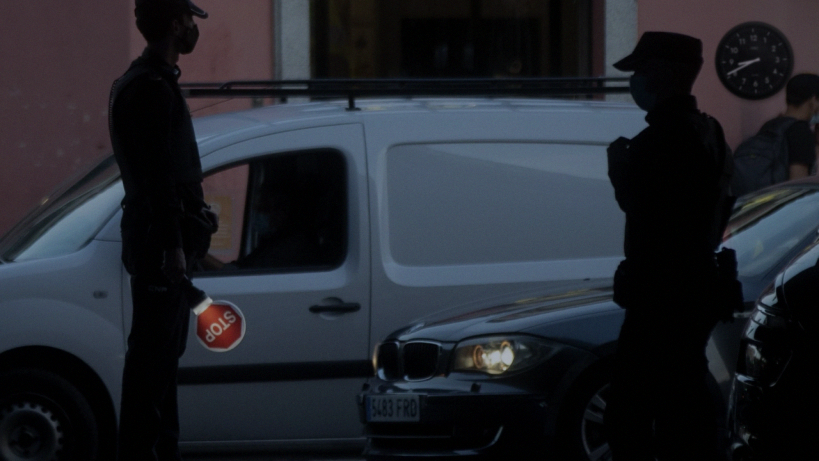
8:41
